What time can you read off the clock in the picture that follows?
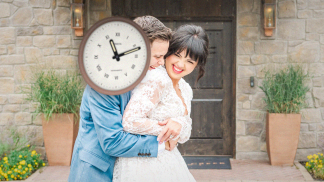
11:12
